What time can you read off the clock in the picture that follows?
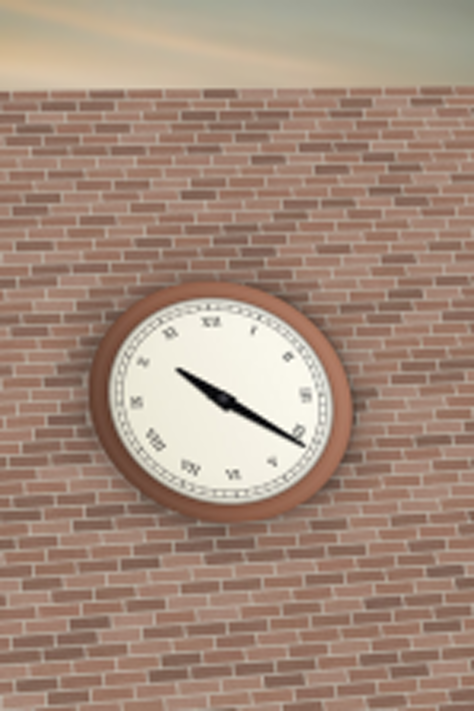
10:21
